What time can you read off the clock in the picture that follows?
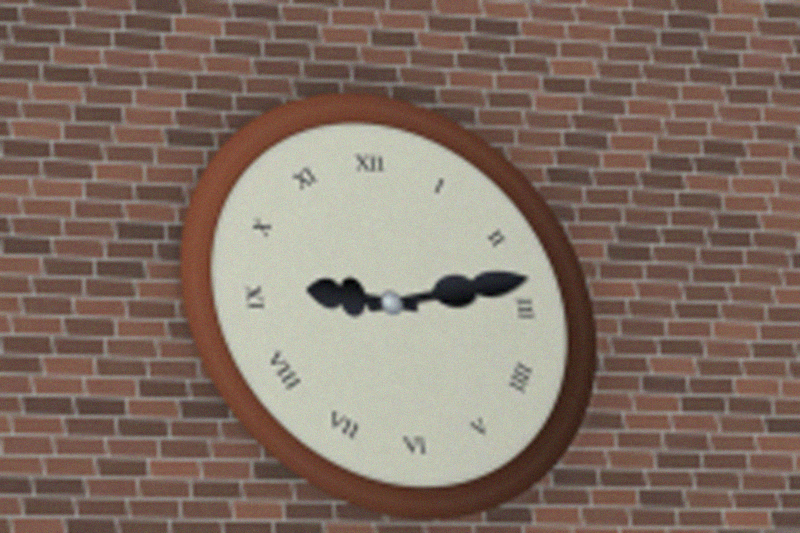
9:13
